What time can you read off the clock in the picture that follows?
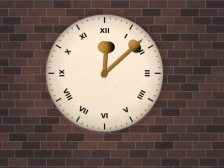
12:08
